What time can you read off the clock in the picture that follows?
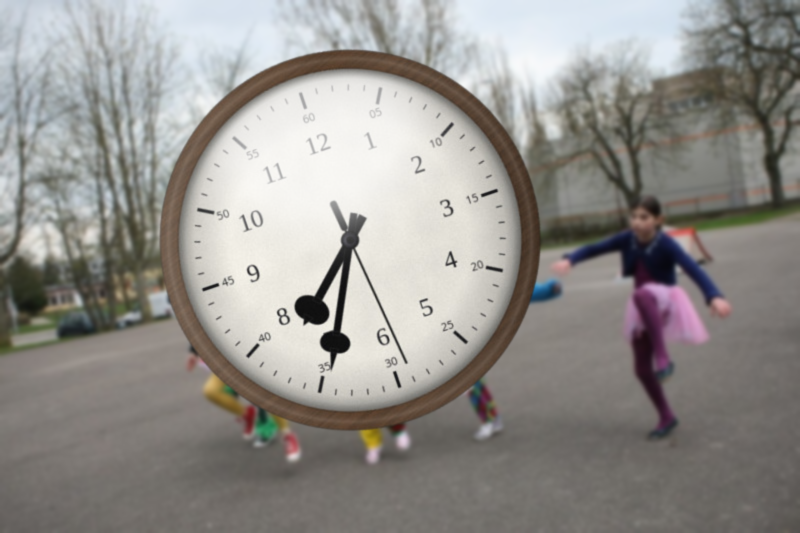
7:34:29
